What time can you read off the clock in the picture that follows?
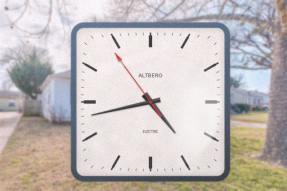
4:42:54
